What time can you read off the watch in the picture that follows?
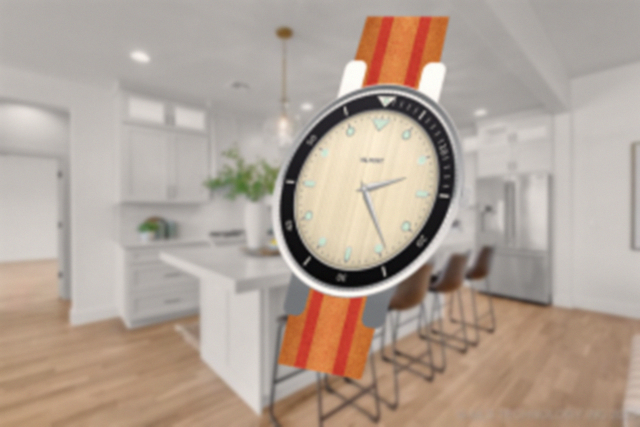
2:24
